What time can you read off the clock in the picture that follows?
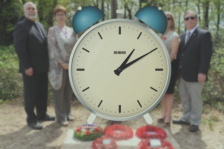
1:10
